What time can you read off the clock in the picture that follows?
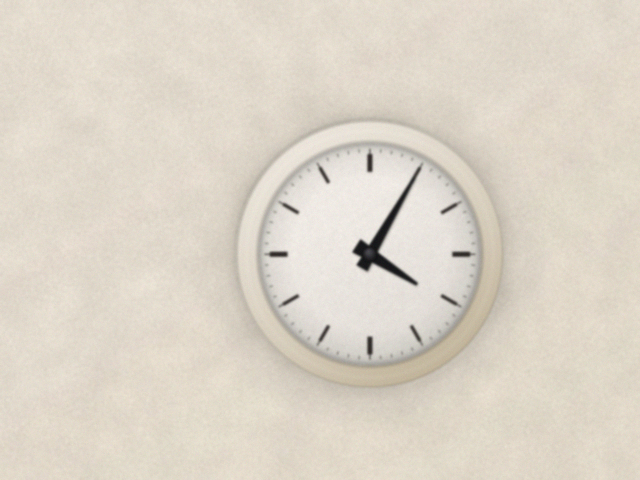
4:05
